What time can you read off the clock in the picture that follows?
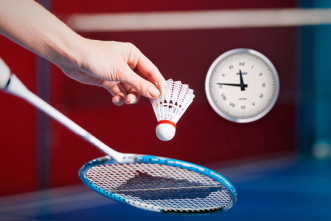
11:46
